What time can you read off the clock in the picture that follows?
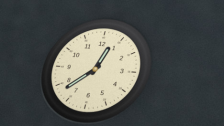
12:38
